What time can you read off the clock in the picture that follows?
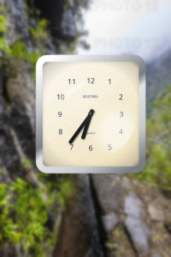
6:36
